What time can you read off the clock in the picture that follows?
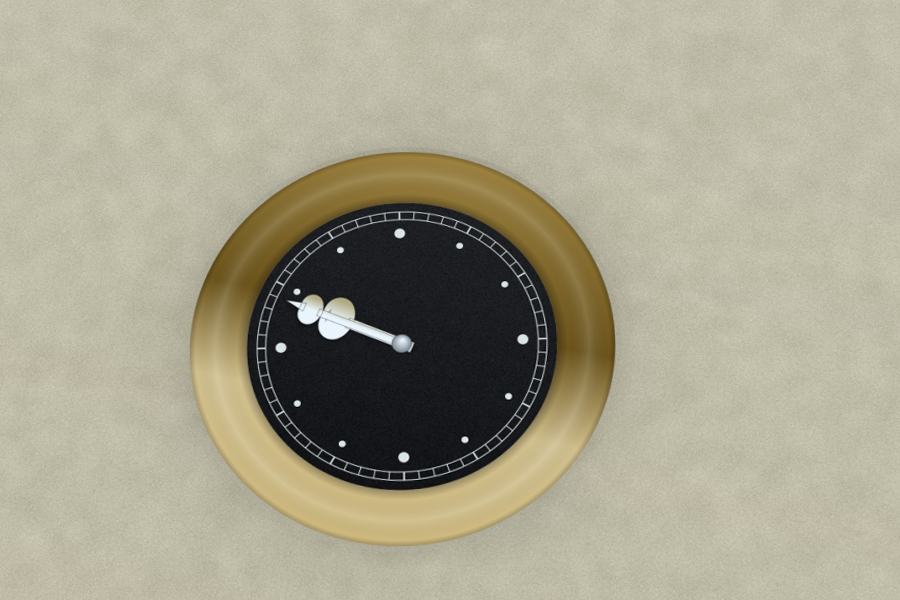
9:49
